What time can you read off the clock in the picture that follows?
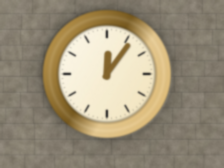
12:06
